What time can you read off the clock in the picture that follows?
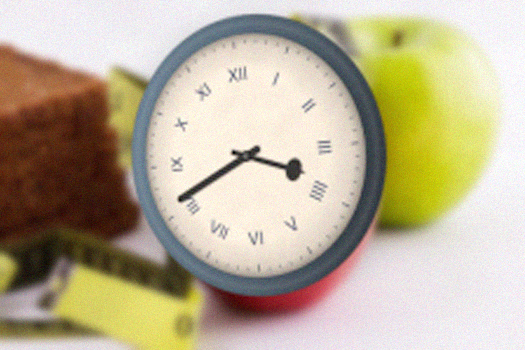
3:41
